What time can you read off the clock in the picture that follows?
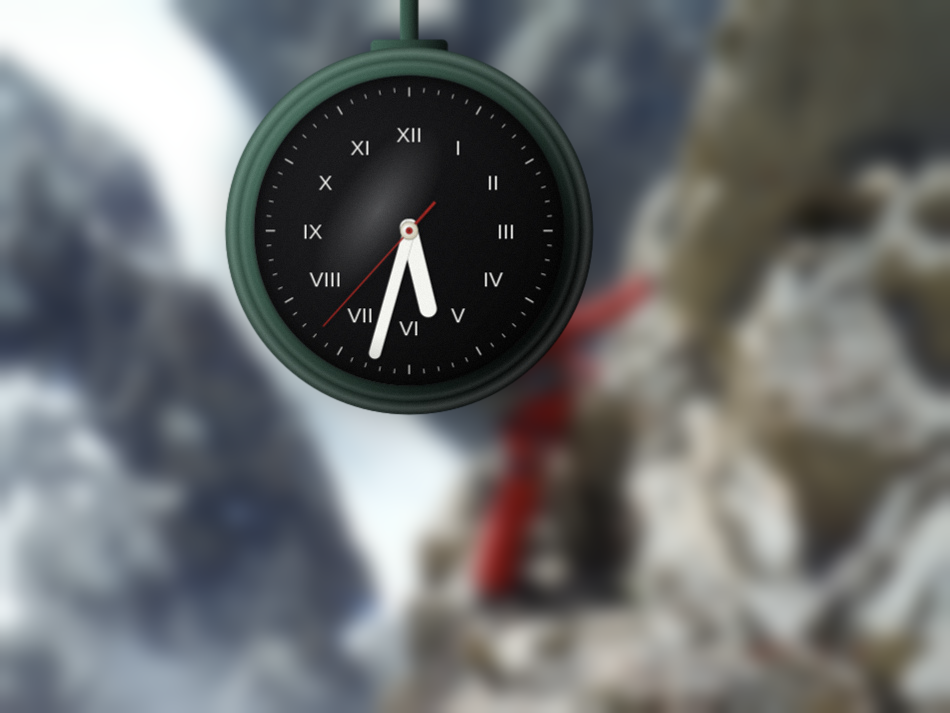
5:32:37
